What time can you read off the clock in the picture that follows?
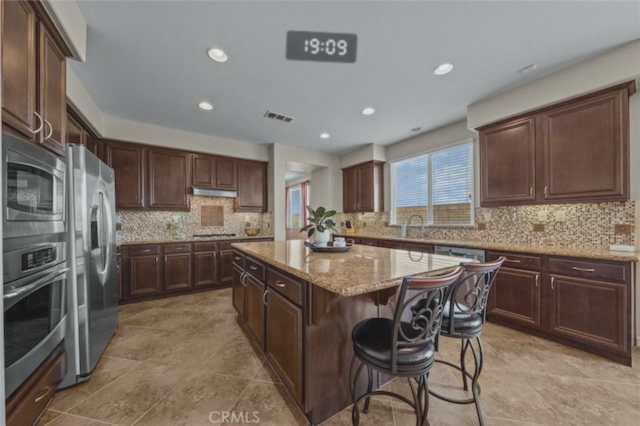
19:09
